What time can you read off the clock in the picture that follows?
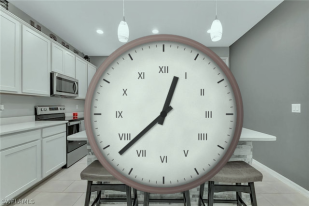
12:38
